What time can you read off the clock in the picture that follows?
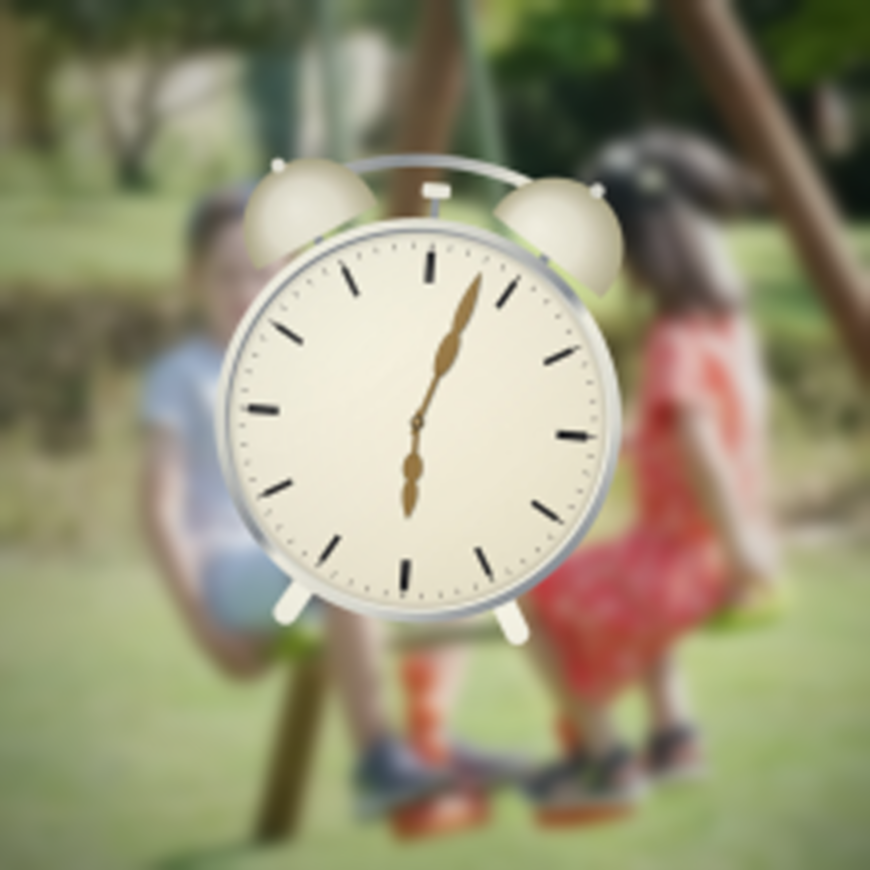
6:03
